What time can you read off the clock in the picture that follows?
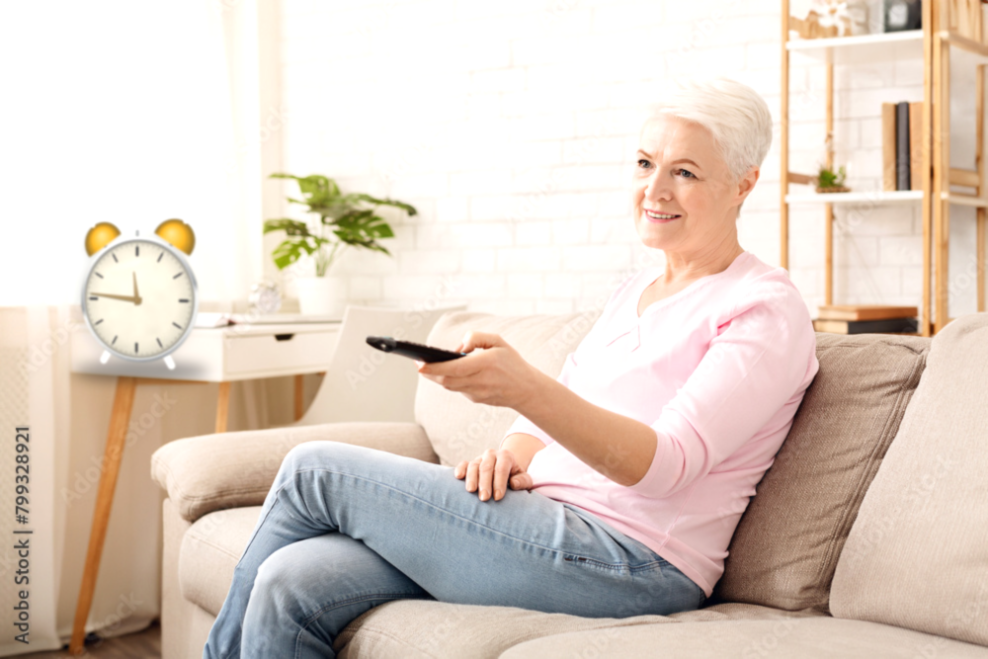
11:46
